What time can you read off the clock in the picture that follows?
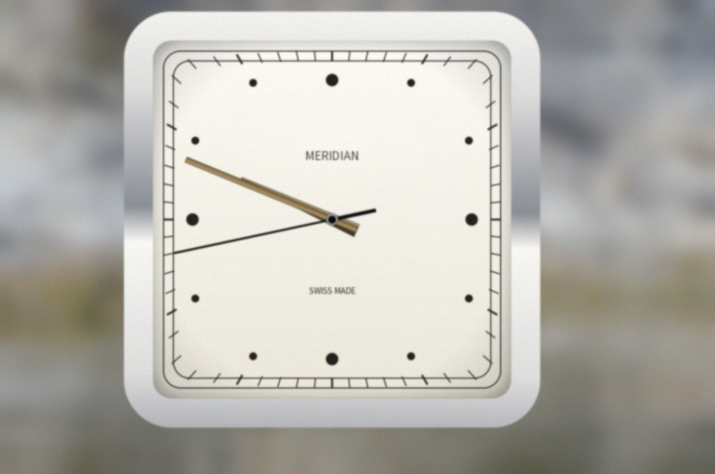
9:48:43
